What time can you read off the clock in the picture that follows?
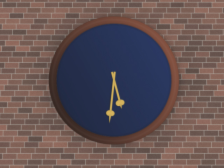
5:31
